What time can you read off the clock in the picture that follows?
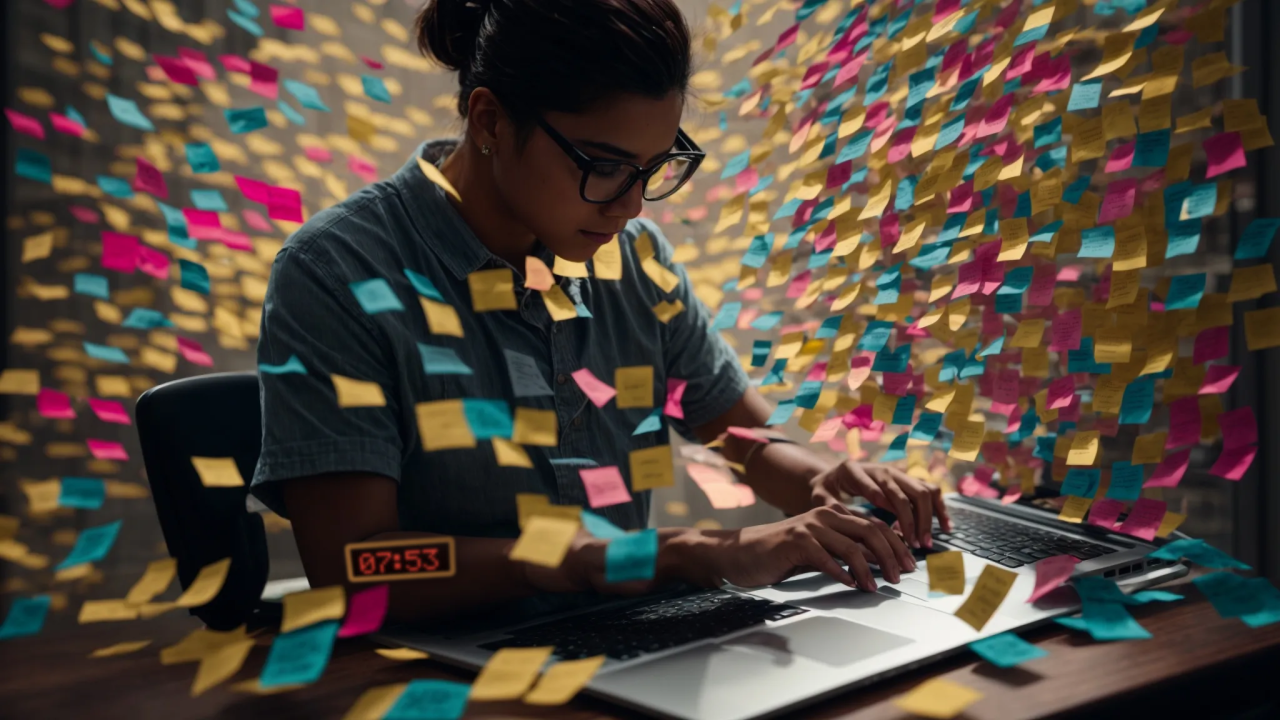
7:53
